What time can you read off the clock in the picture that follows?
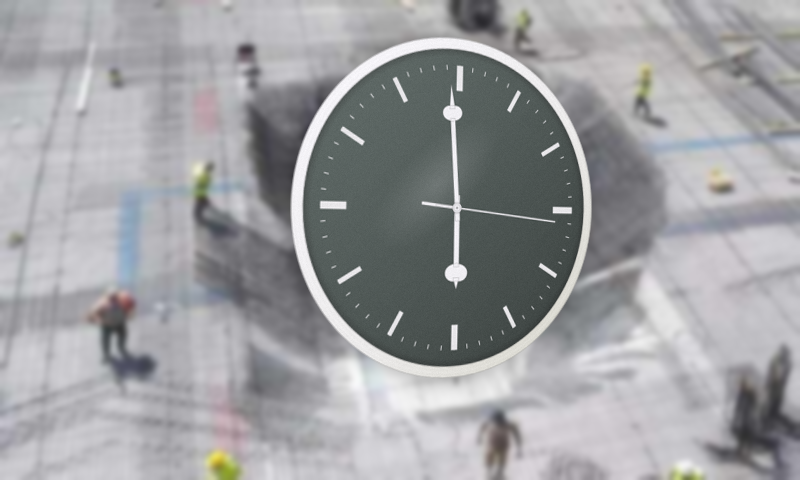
5:59:16
